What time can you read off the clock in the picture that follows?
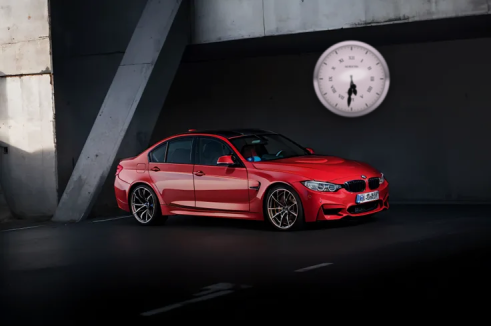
5:31
